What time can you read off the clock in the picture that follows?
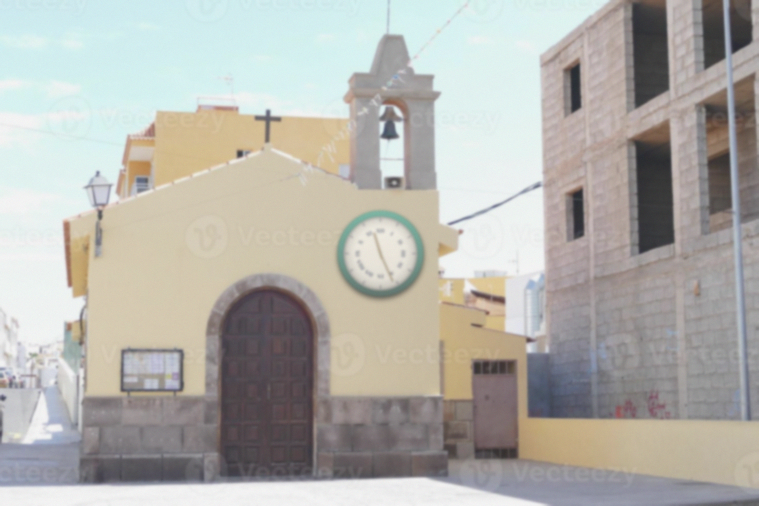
11:26
